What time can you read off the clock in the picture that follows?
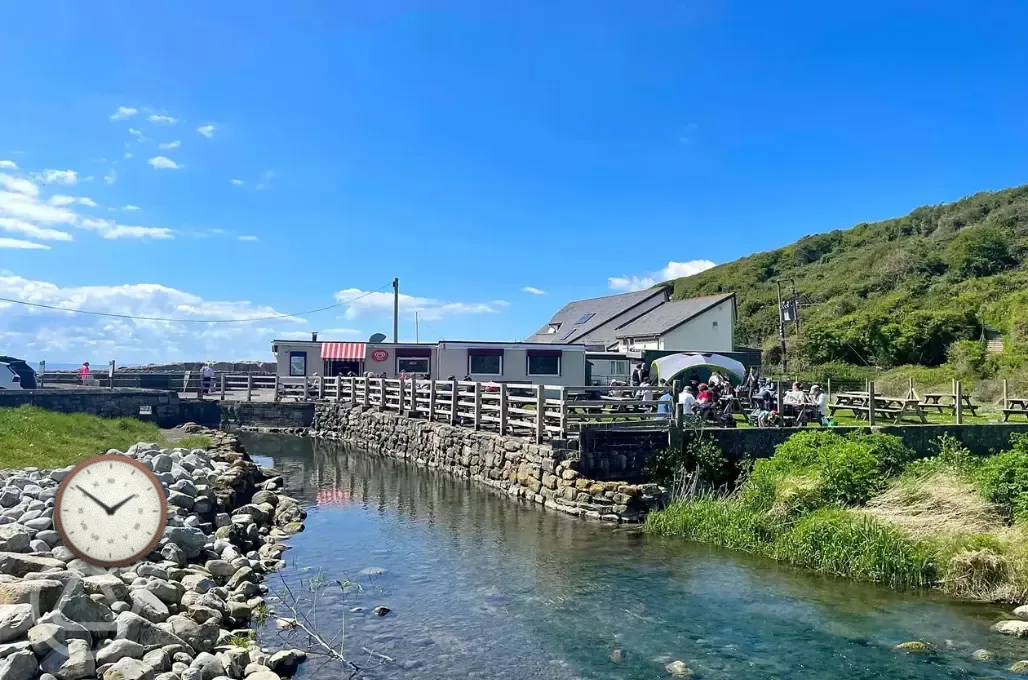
1:51
